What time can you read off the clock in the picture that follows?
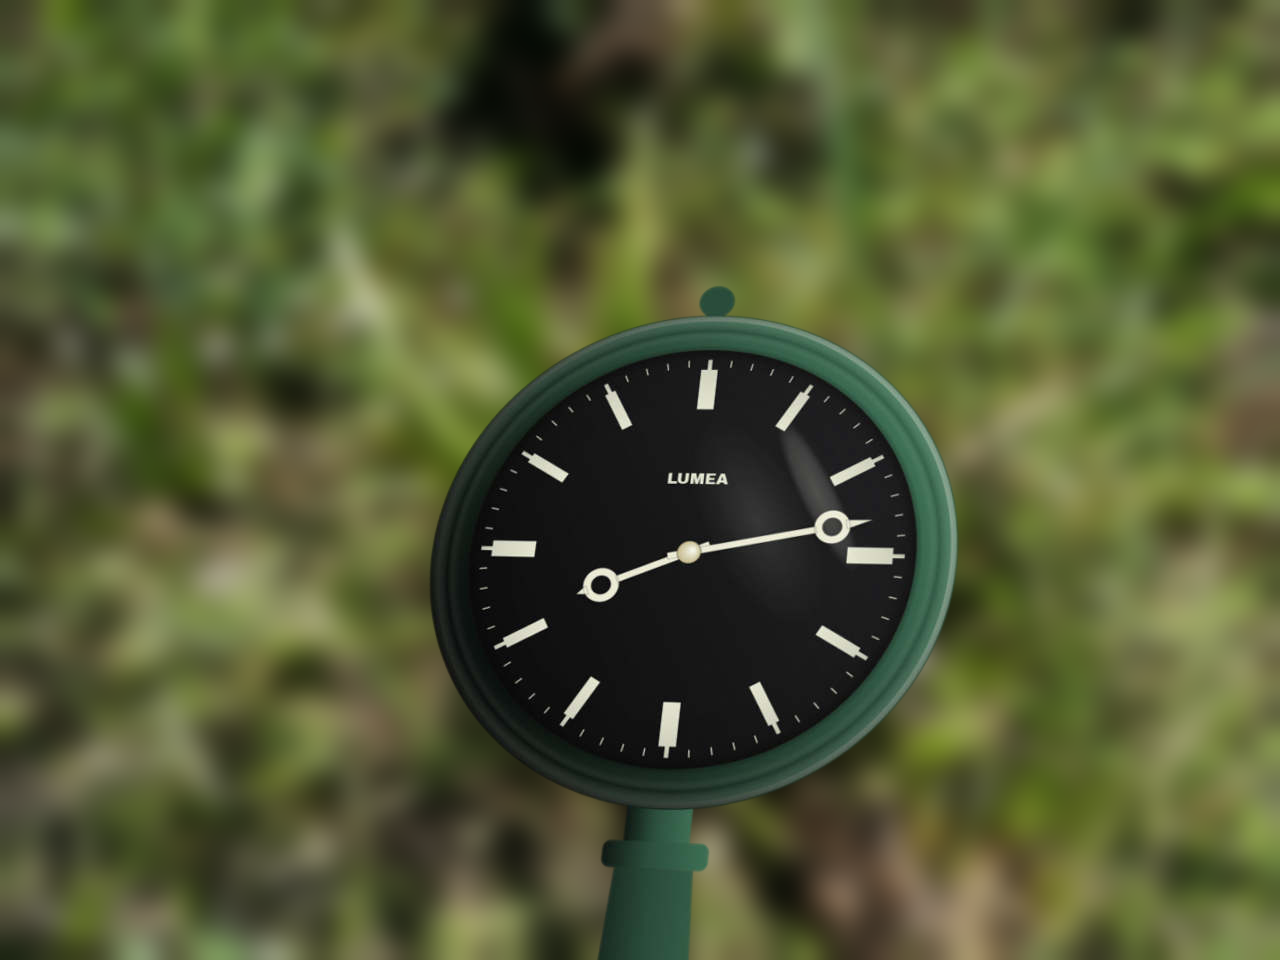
8:13
